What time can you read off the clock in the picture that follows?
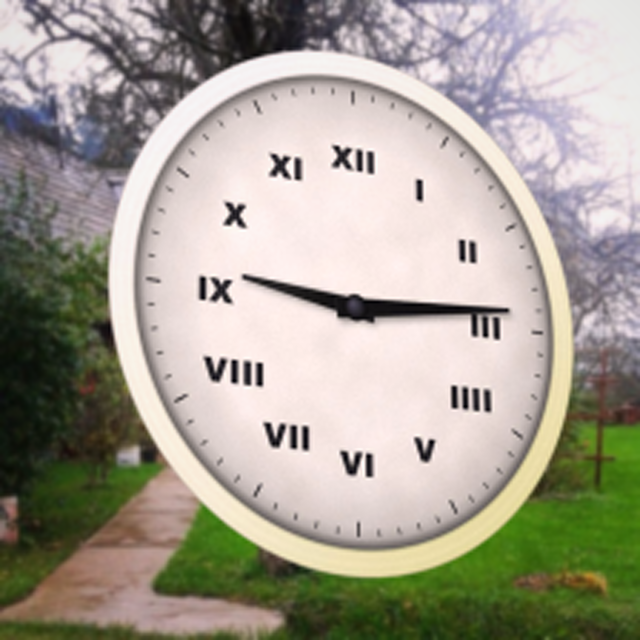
9:14
